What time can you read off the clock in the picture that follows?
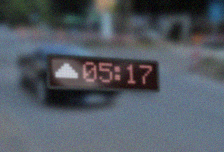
5:17
